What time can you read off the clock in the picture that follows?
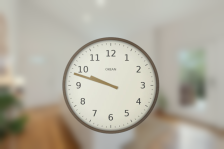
9:48
